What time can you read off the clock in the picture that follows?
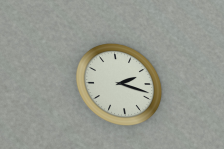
2:18
